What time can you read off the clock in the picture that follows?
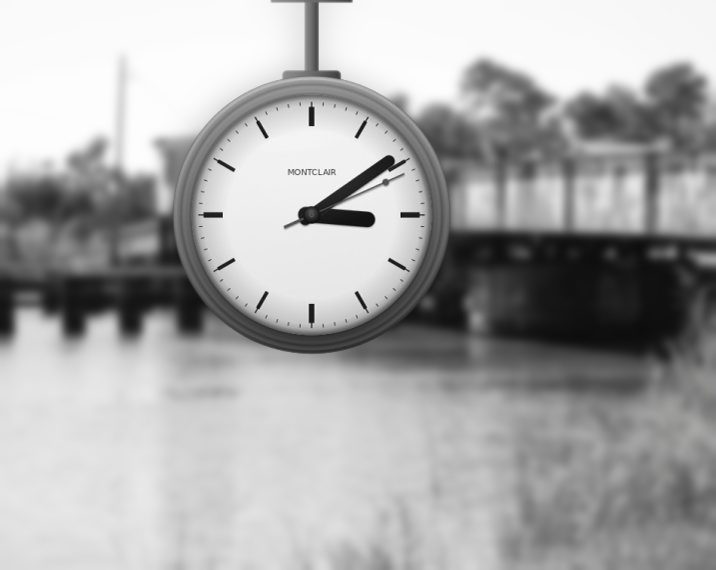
3:09:11
